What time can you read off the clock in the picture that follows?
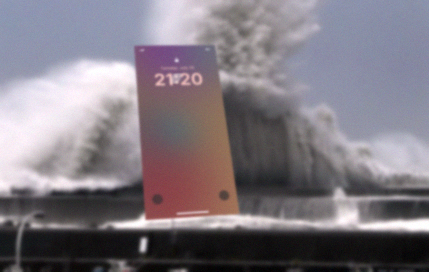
21:20
